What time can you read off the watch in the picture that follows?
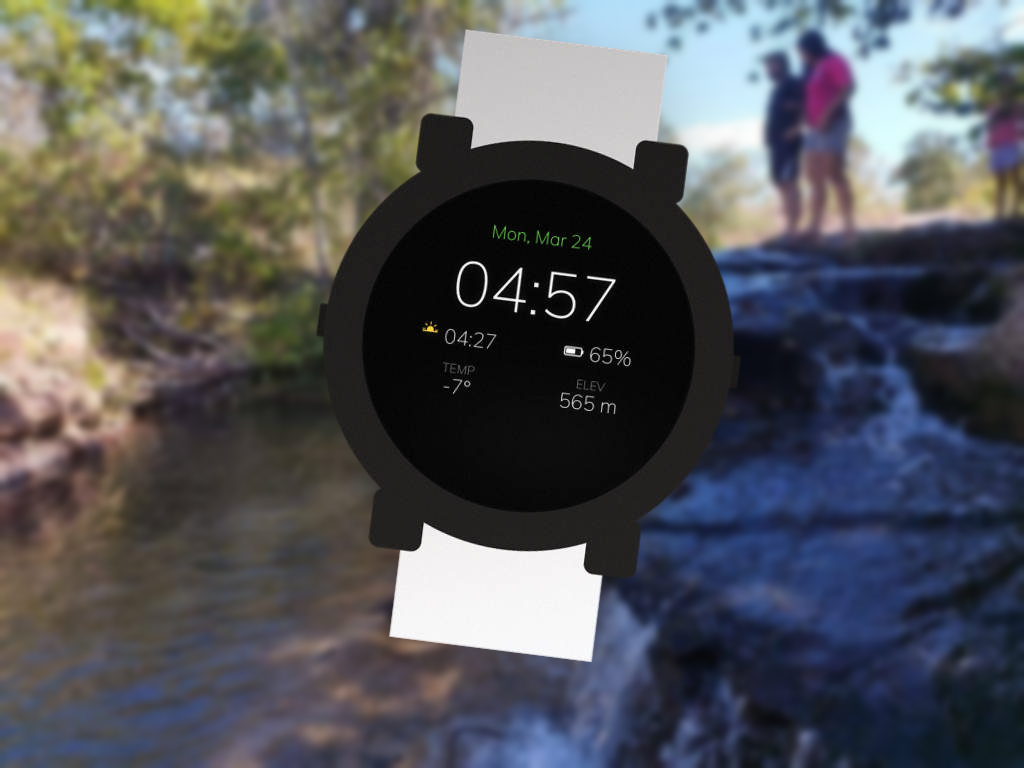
4:57
